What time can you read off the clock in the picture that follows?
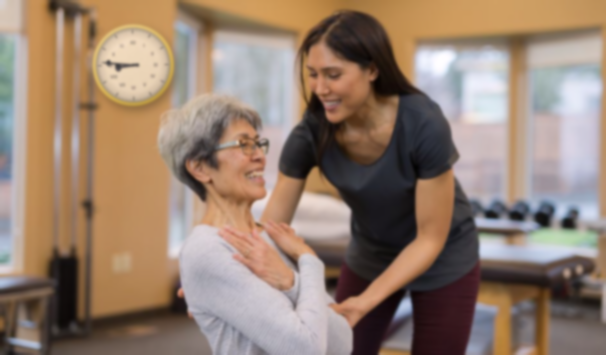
8:46
